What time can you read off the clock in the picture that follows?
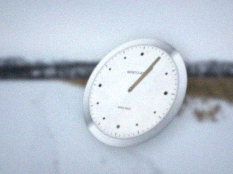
1:05
